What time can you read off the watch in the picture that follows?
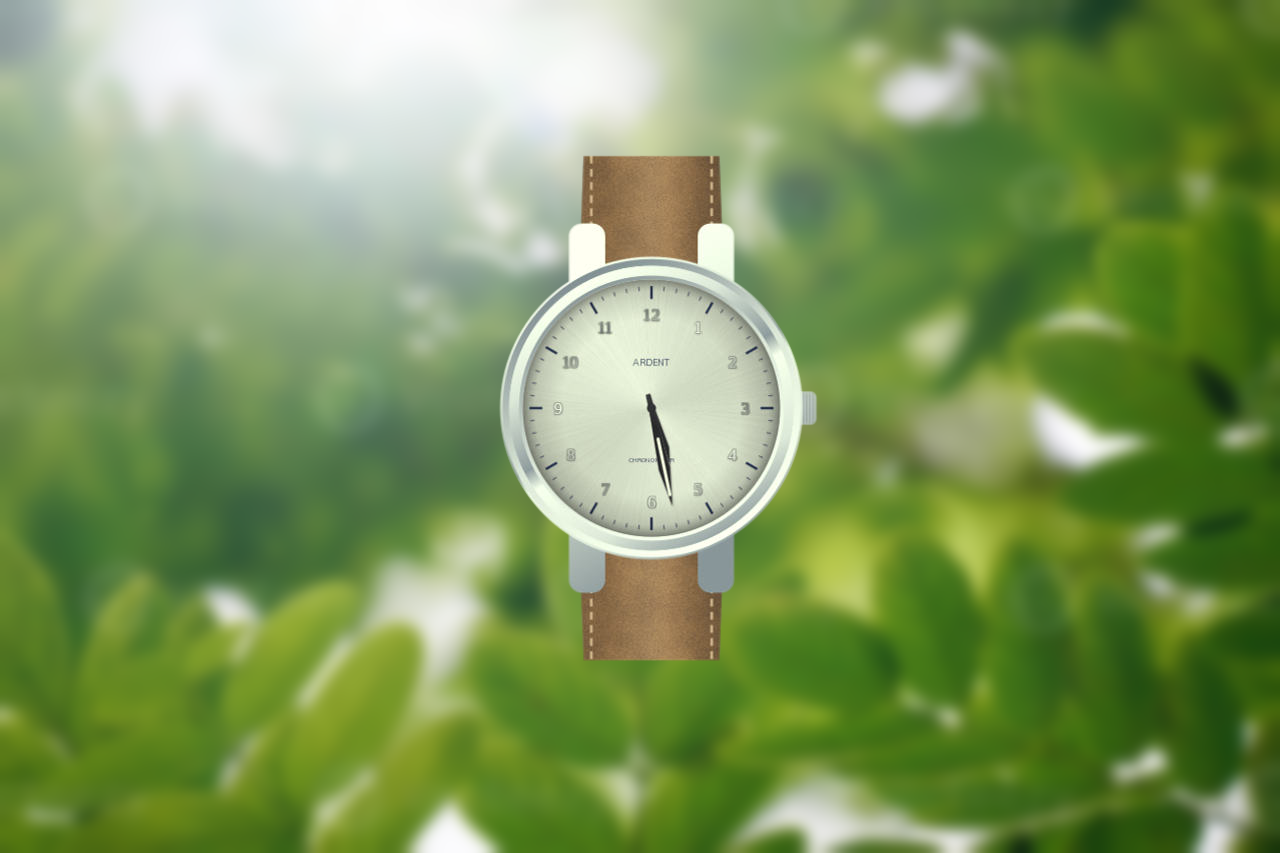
5:28
